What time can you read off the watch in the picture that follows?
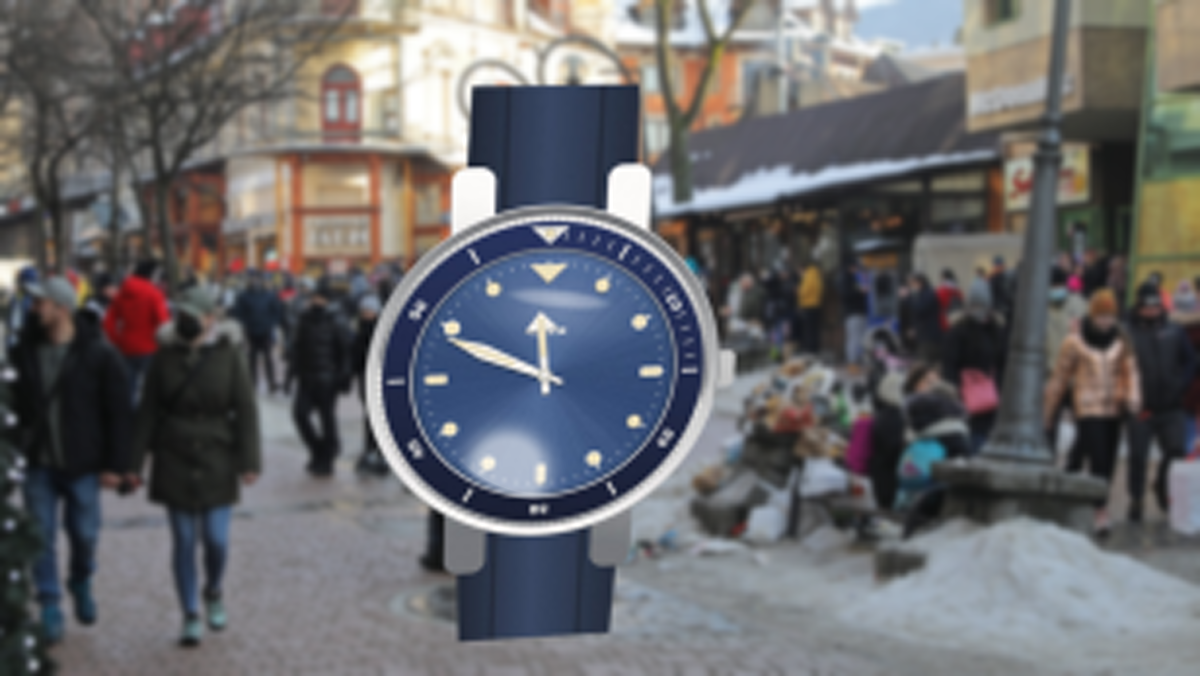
11:49
